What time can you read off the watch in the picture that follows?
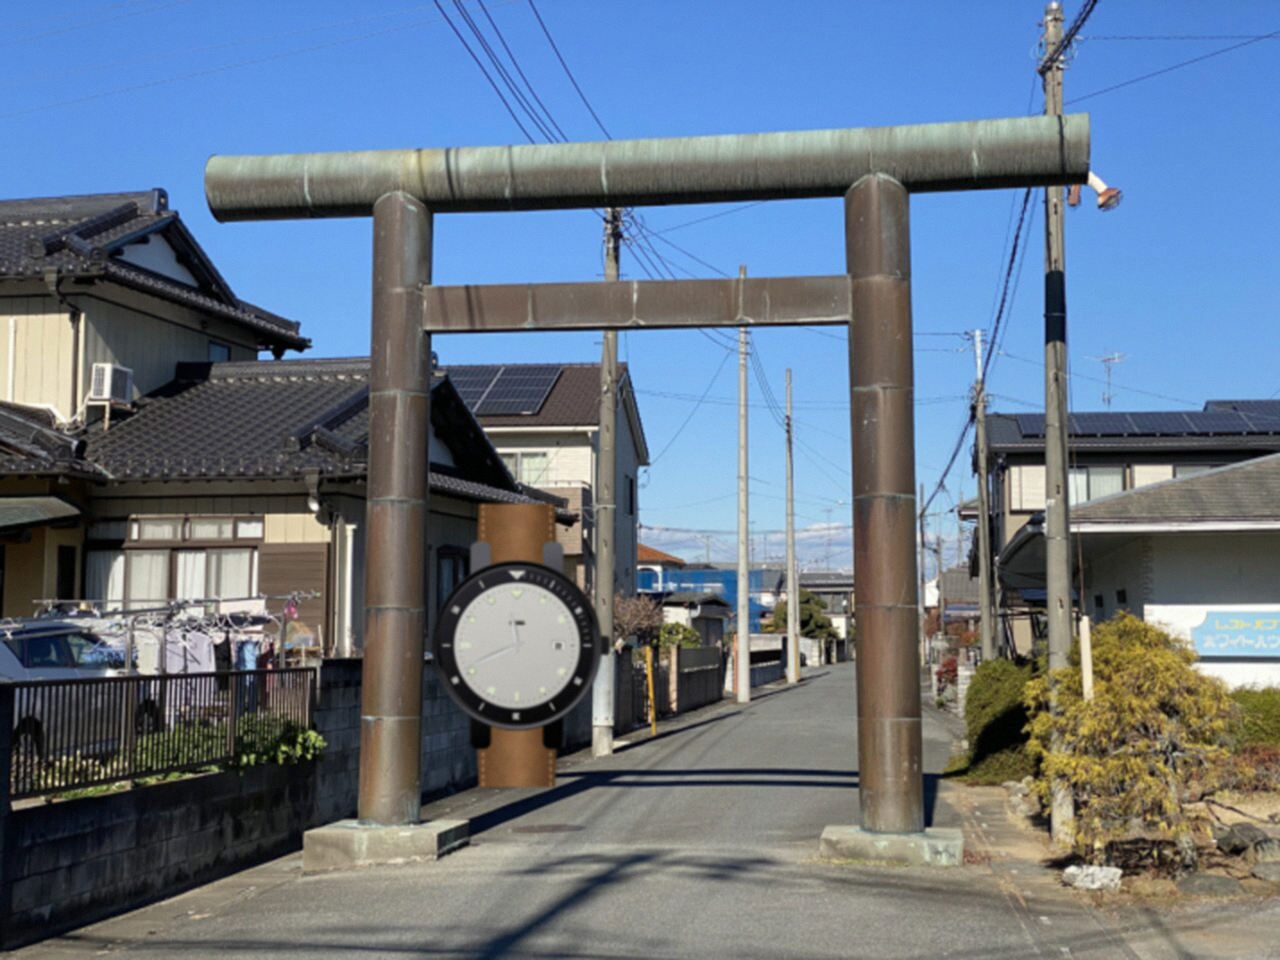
11:41
